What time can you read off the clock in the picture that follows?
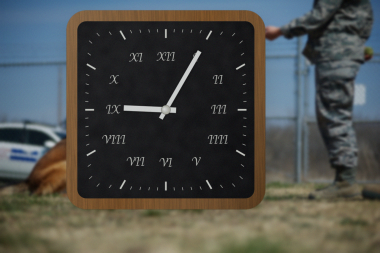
9:05
